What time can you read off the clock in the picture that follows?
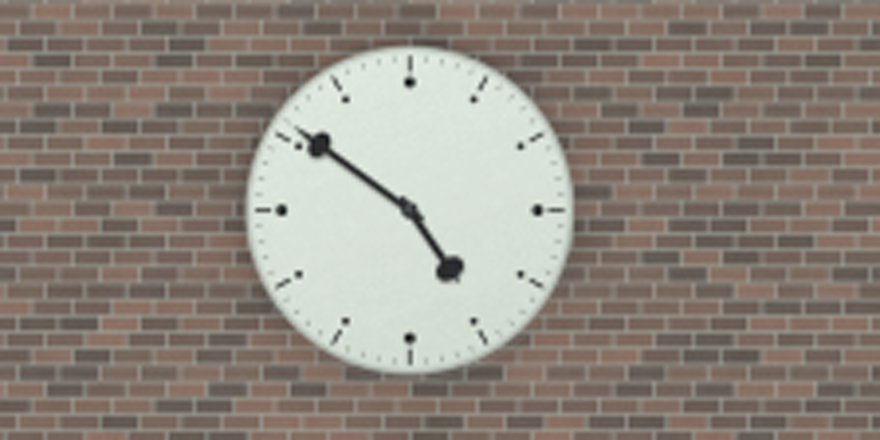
4:51
